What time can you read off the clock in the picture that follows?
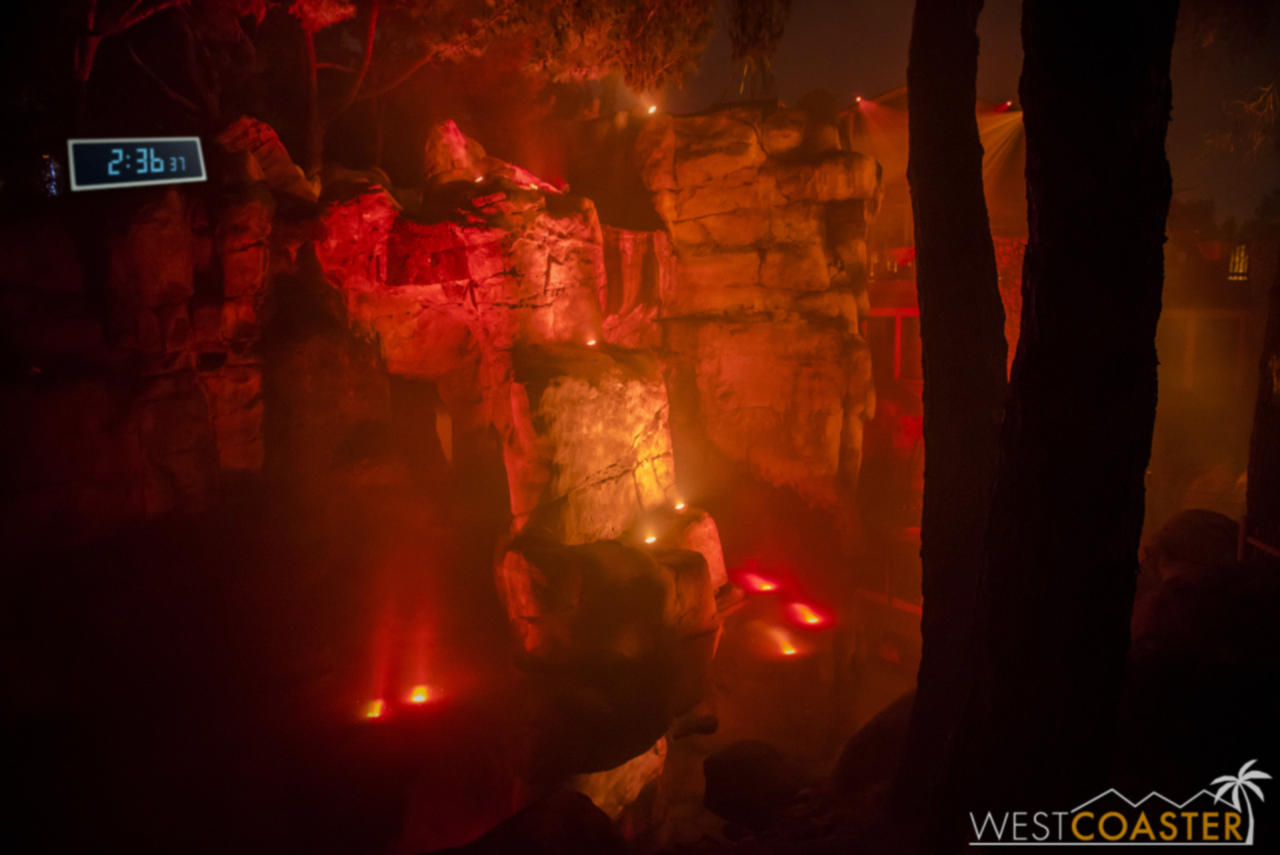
2:36:37
